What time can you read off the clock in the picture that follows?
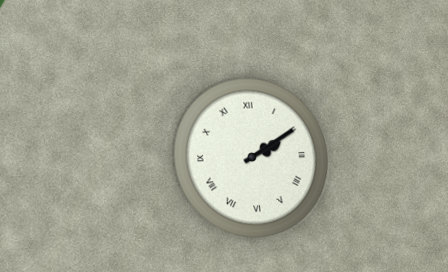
2:10
